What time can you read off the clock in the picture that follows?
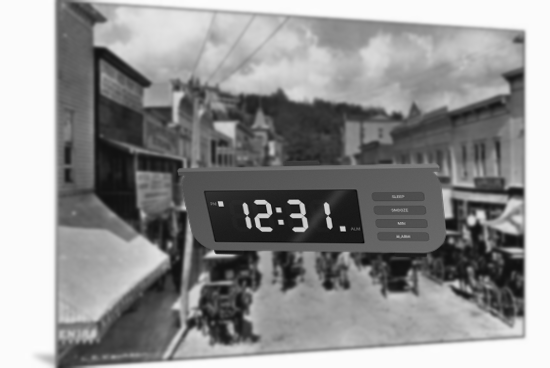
12:31
